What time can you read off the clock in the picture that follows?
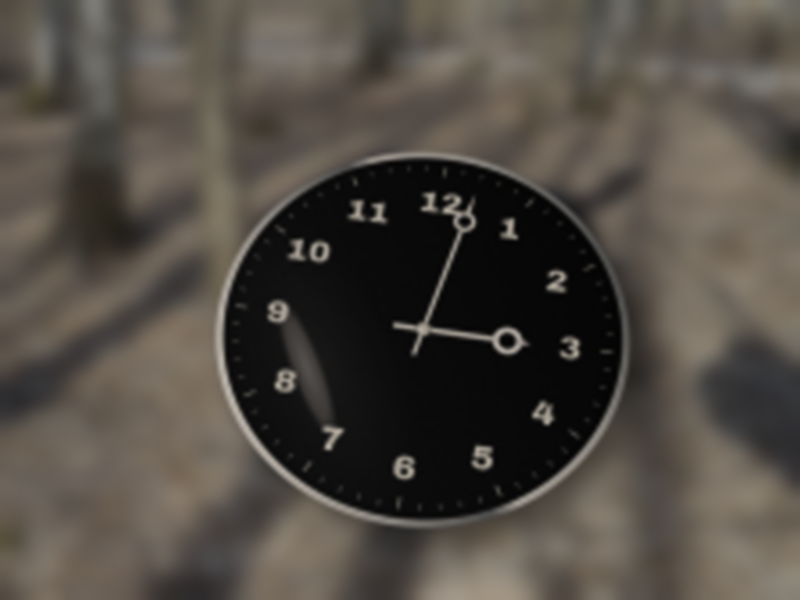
3:02
